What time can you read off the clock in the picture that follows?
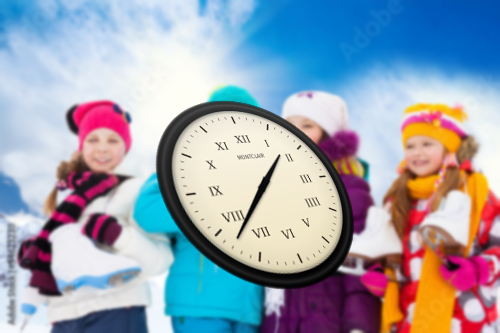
1:38
